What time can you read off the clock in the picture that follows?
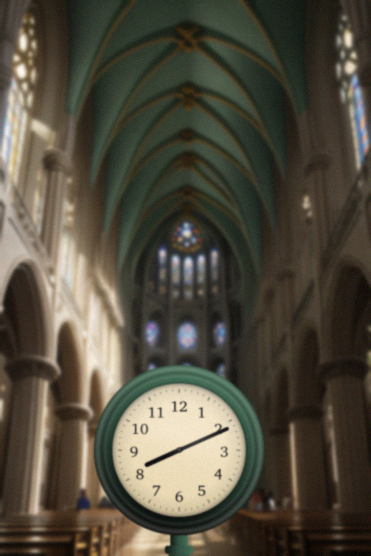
8:11
